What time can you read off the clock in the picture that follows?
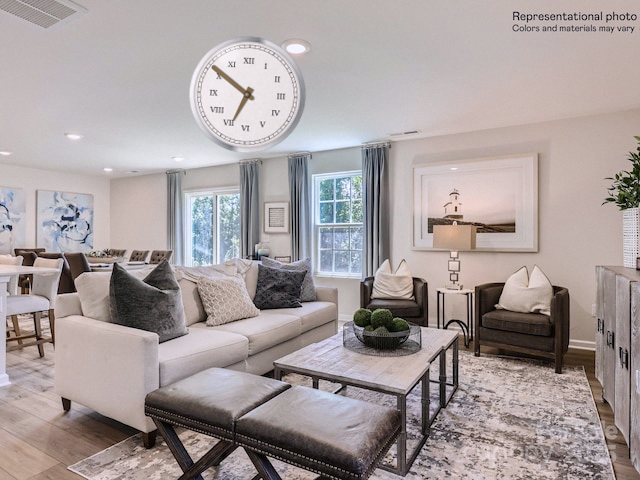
6:51
